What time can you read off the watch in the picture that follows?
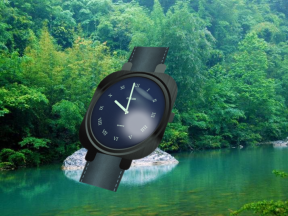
9:59
